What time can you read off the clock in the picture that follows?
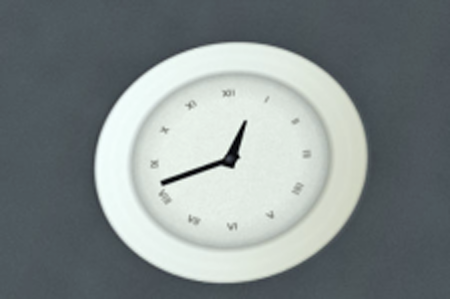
12:42
